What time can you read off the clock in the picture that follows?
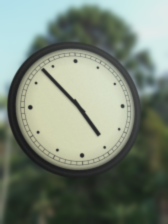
4:53
